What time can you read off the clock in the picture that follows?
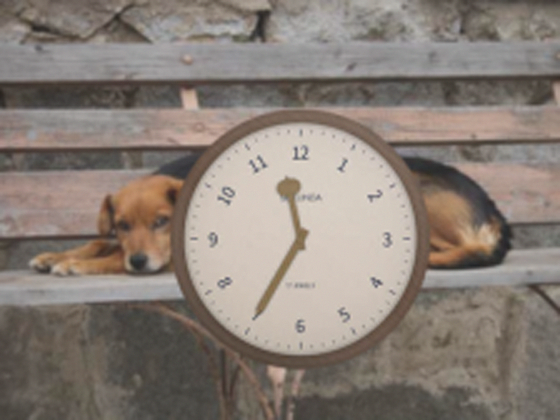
11:35
